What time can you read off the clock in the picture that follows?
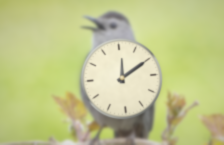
12:10
